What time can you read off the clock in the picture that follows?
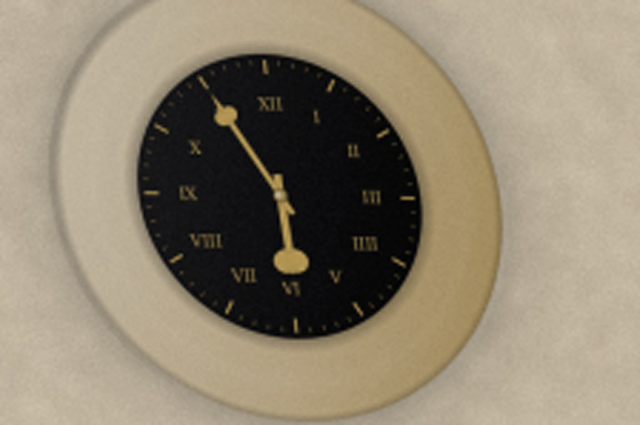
5:55
